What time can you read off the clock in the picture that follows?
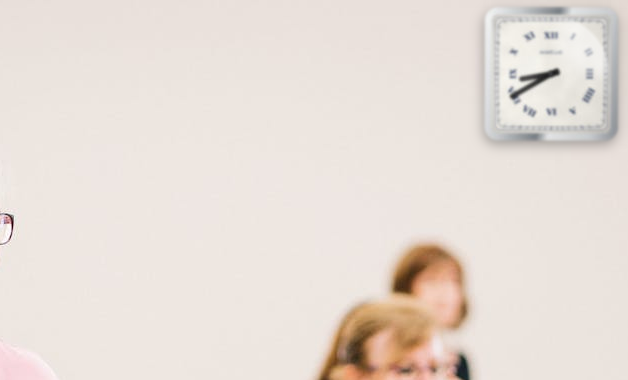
8:40
